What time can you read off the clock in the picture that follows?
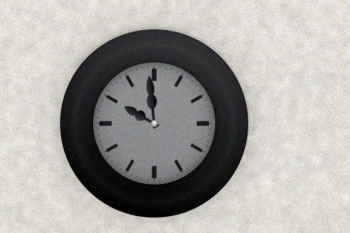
9:59
